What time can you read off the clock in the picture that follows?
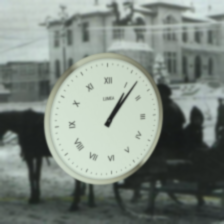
1:07
